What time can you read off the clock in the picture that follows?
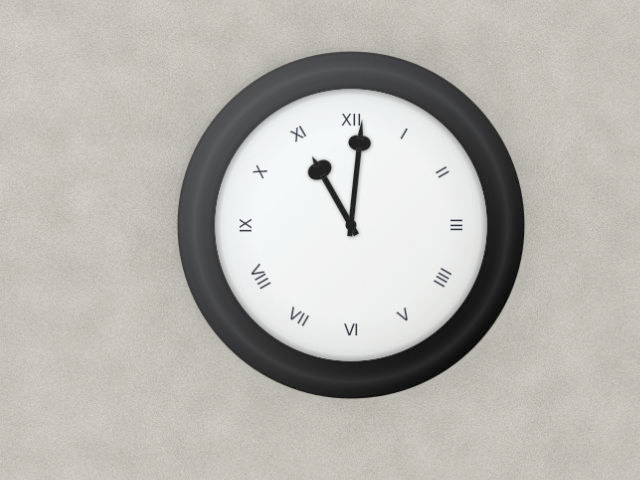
11:01
